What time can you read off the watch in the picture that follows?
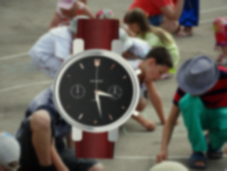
3:28
